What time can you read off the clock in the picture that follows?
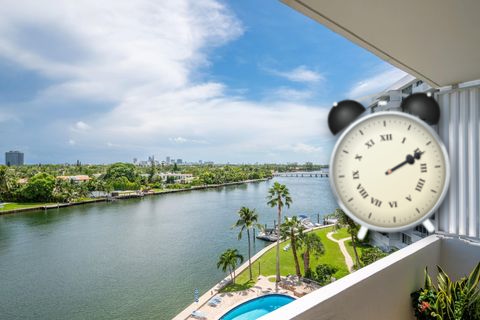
2:11
